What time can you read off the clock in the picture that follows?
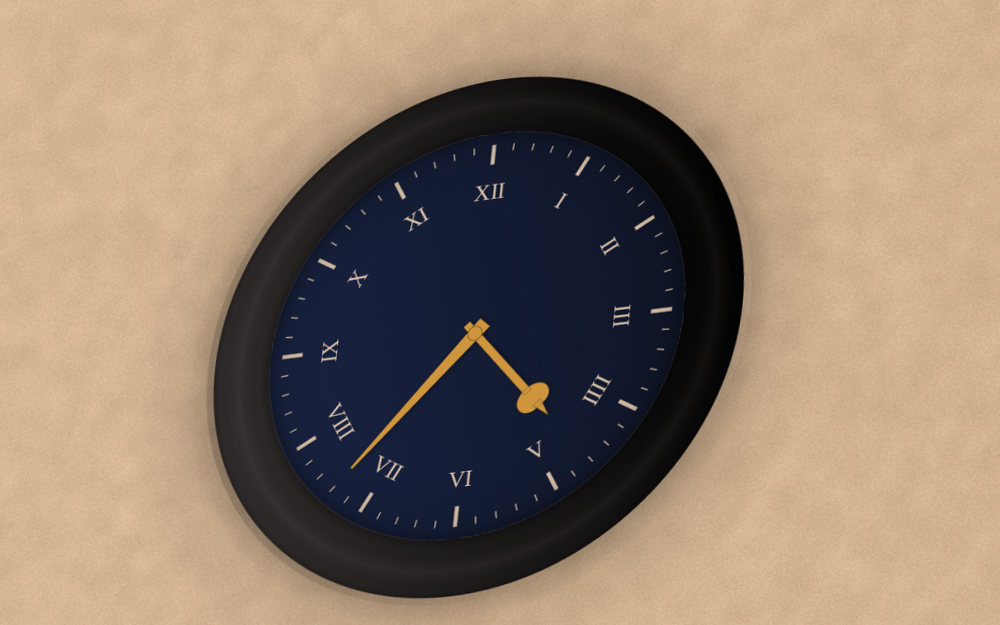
4:37
